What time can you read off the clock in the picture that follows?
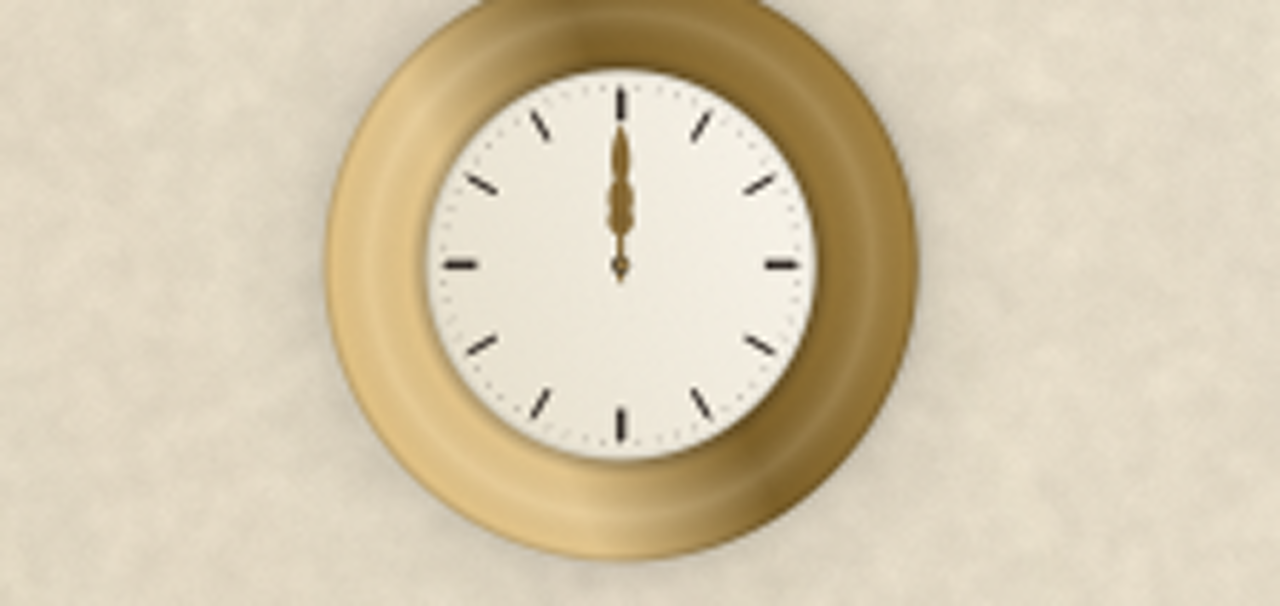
12:00
